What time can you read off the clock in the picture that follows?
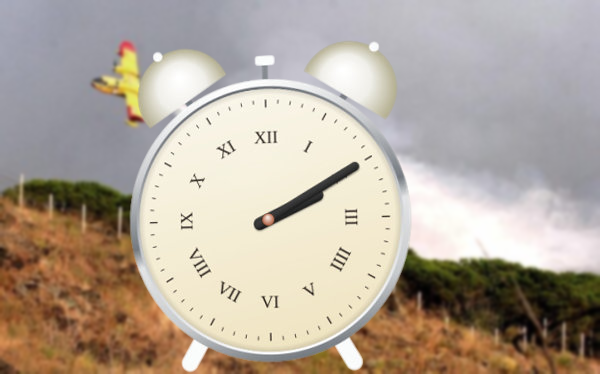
2:10
